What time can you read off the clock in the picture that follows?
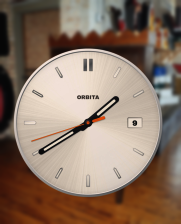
1:39:42
